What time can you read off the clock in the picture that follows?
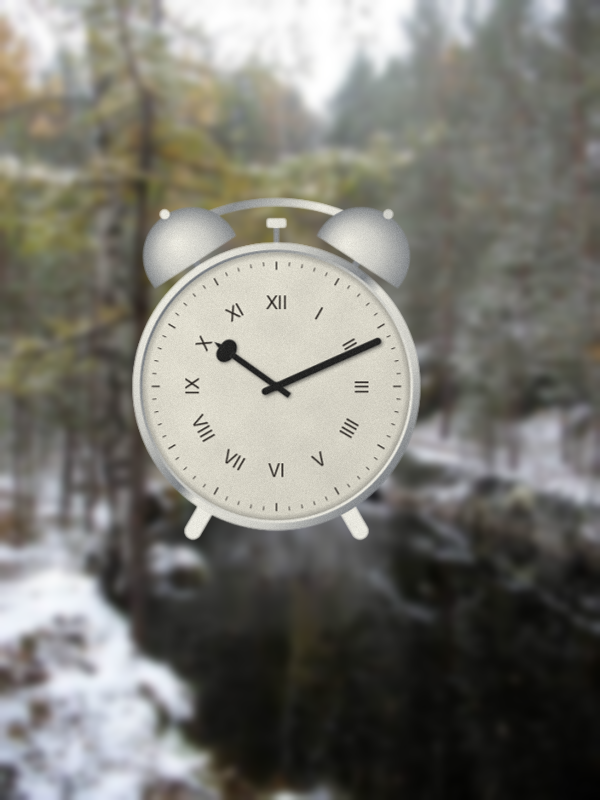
10:11
